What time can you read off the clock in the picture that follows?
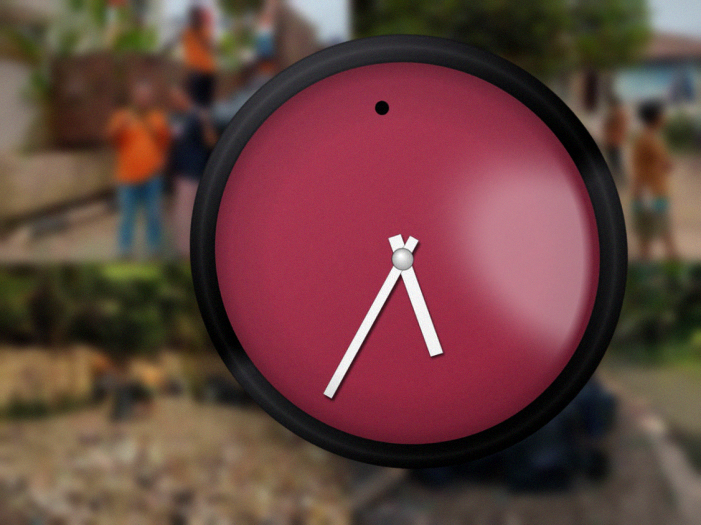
5:36
